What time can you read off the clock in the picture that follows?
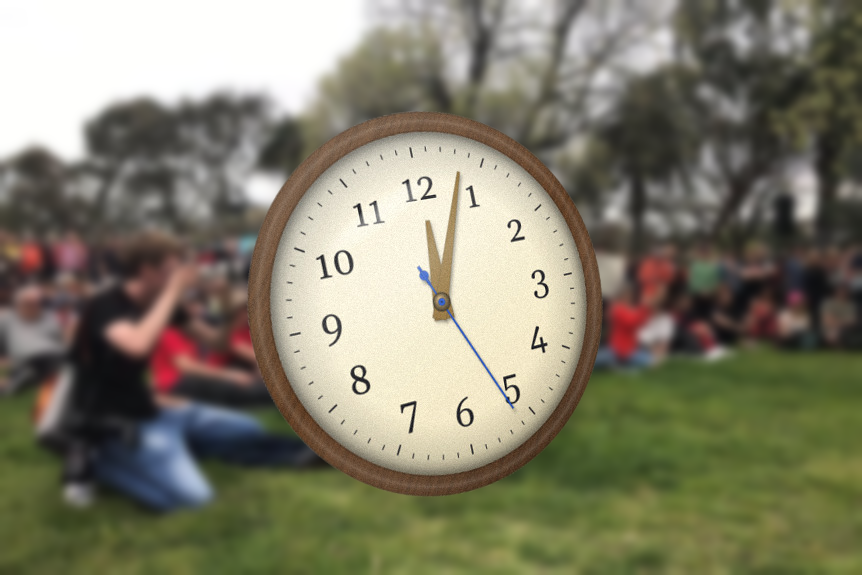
12:03:26
